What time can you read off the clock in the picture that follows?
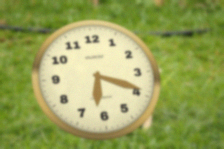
6:19
